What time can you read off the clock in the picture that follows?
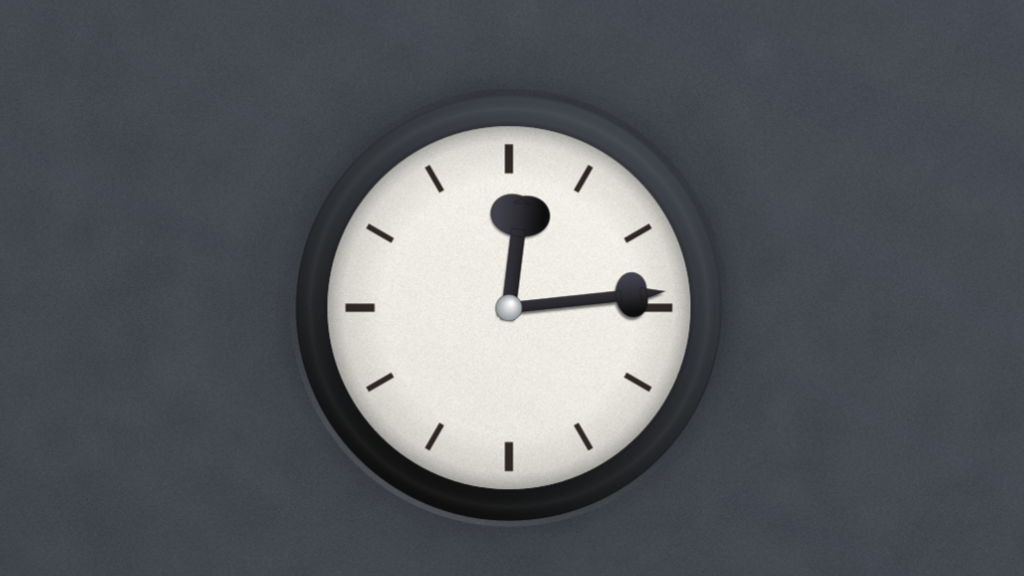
12:14
